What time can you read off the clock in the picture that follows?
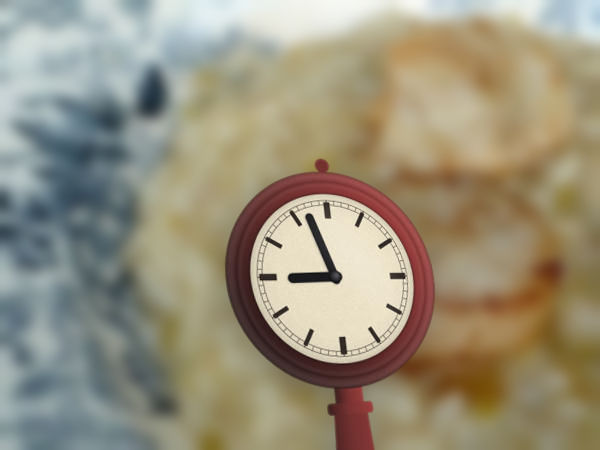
8:57
